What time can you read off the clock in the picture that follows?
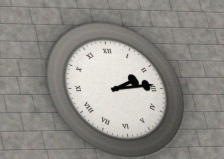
2:14
